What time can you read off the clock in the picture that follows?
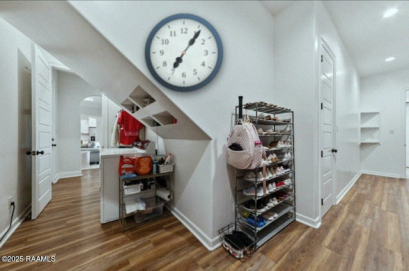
7:06
